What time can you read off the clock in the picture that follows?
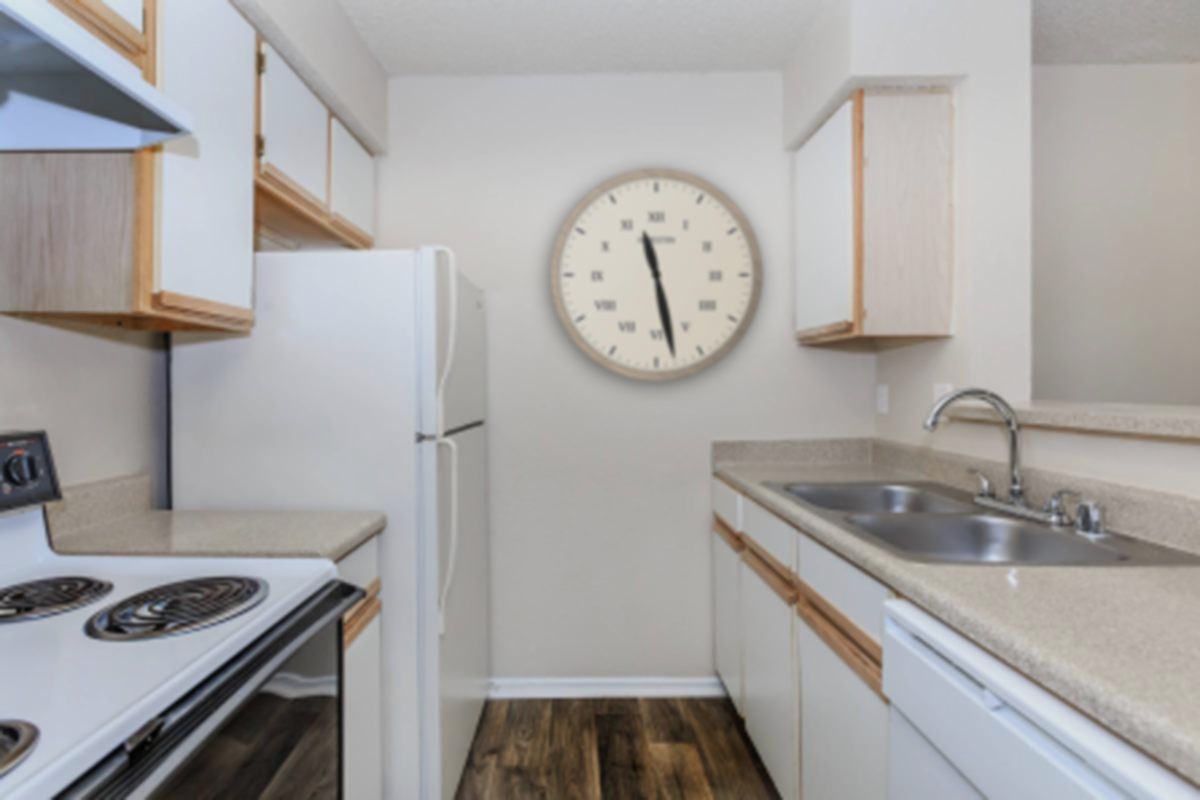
11:28
